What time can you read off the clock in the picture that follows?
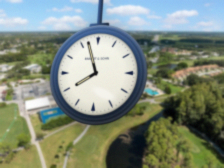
7:57
